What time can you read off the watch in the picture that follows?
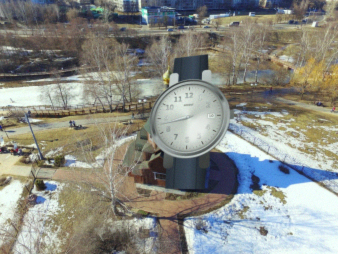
8:43
